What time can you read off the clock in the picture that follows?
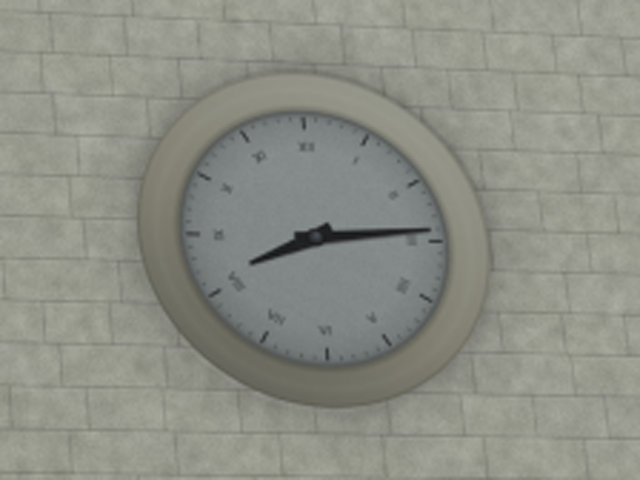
8:14
